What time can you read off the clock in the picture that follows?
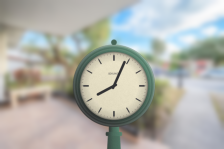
8:04
